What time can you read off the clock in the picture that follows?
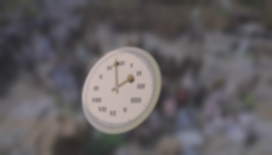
1:58
